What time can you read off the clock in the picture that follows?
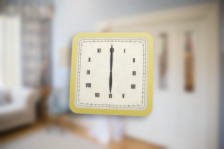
6:00
